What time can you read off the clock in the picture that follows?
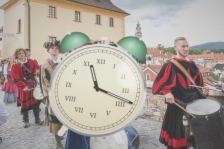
11:18
